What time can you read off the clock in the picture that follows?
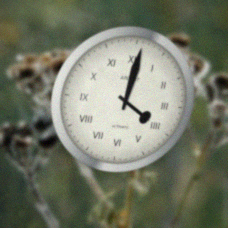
4:01
